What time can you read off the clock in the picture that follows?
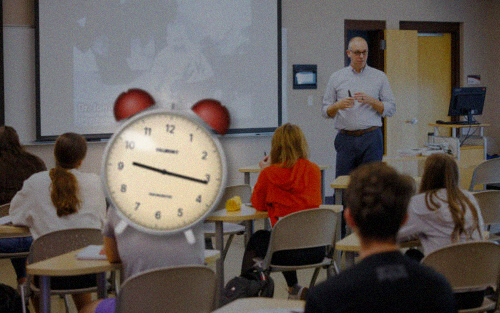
9:16
